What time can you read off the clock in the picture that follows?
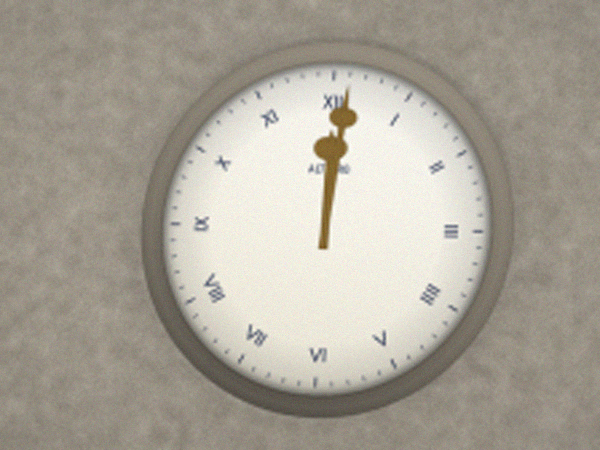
12:01
